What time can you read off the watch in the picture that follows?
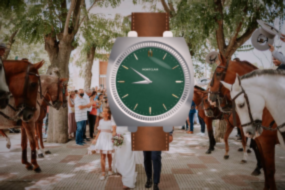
8:51
